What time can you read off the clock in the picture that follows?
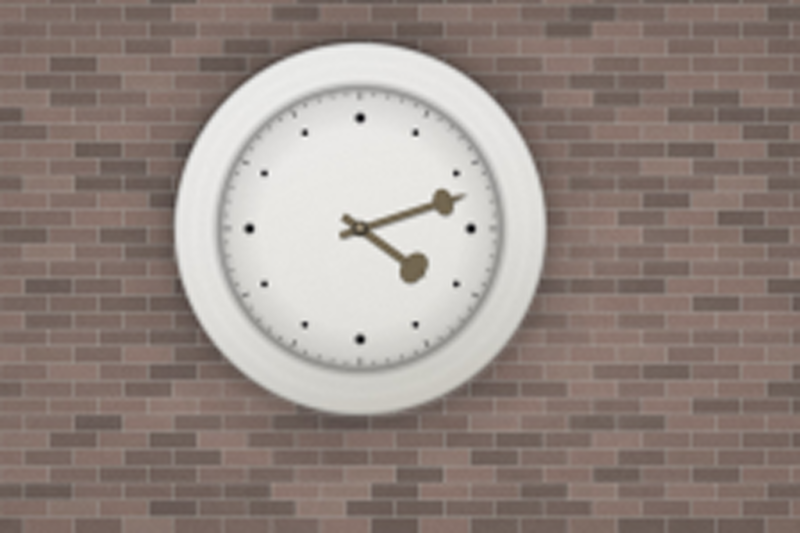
4:12
